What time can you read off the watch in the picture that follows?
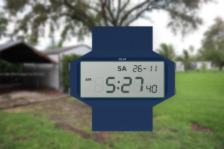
5:27
